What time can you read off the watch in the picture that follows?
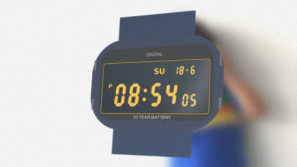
8:54:05
